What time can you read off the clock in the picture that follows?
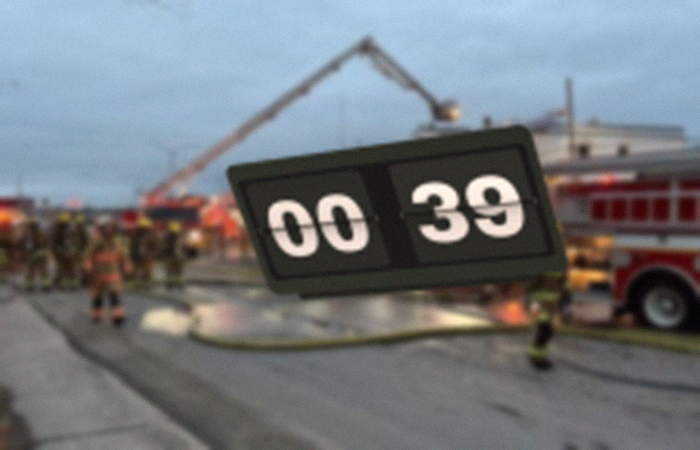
0:39
